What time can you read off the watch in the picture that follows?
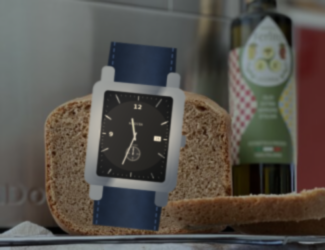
11:33
